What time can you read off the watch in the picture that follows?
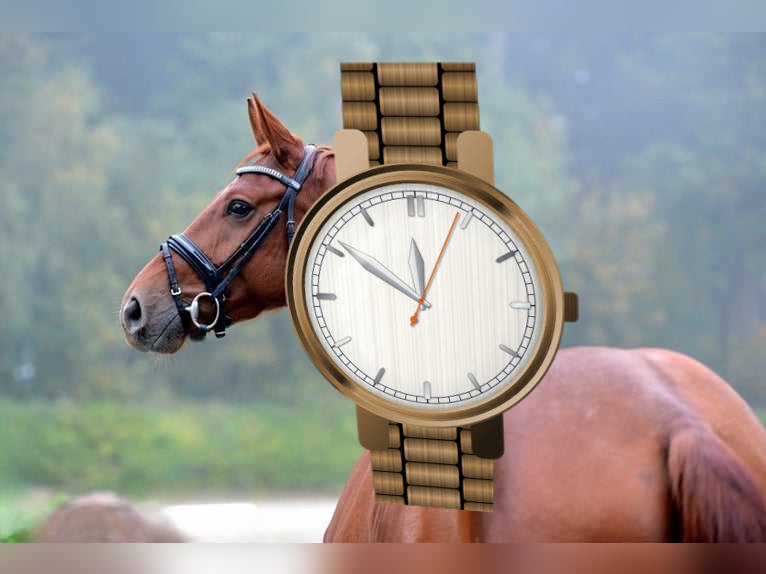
11:51:04
